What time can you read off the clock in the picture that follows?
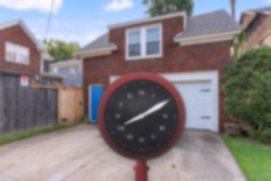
8:10
